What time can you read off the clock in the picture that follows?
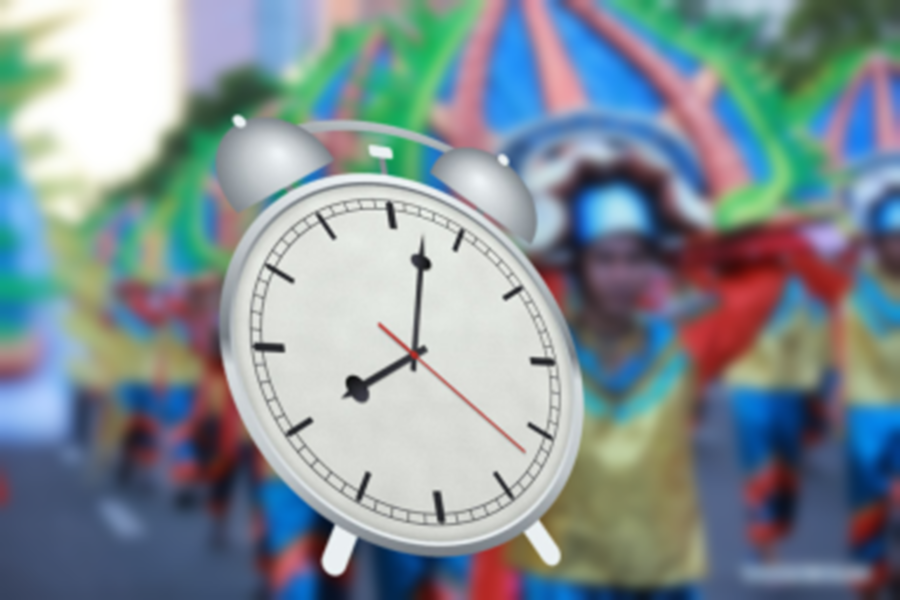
8:02:22
